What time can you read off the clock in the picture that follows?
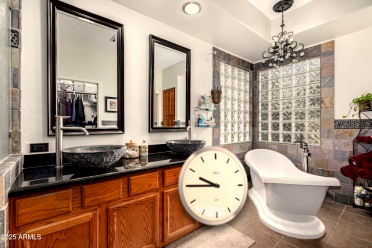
9:45
